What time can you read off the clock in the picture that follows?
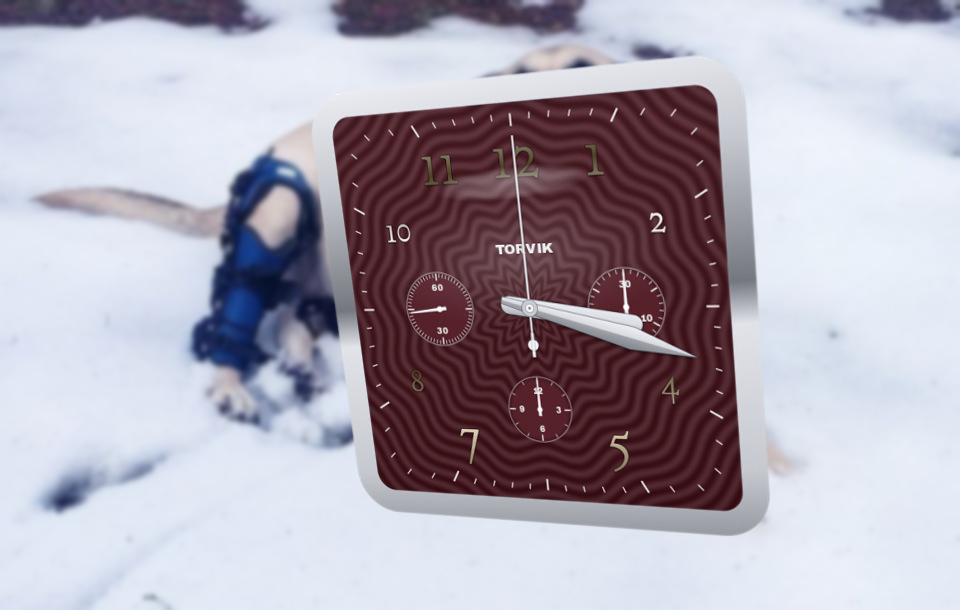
3:17:44
